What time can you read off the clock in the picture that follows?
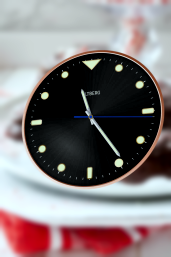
11:24:16
